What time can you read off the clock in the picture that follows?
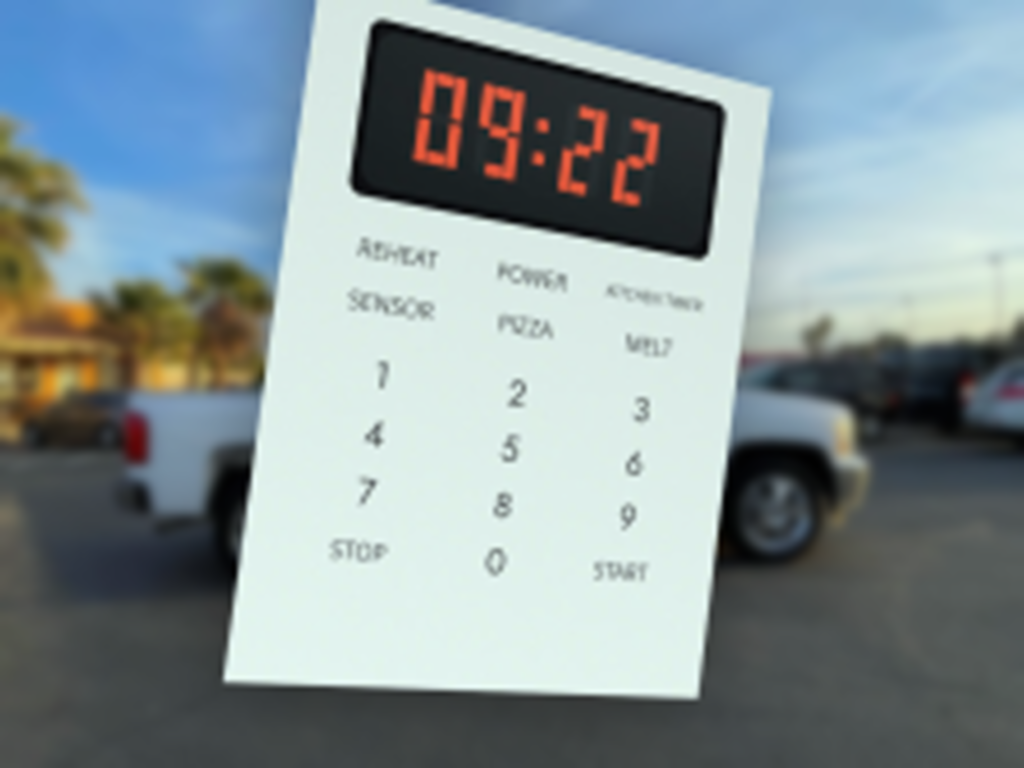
9:22
